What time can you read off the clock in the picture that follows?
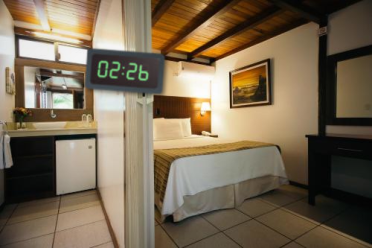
2:26
